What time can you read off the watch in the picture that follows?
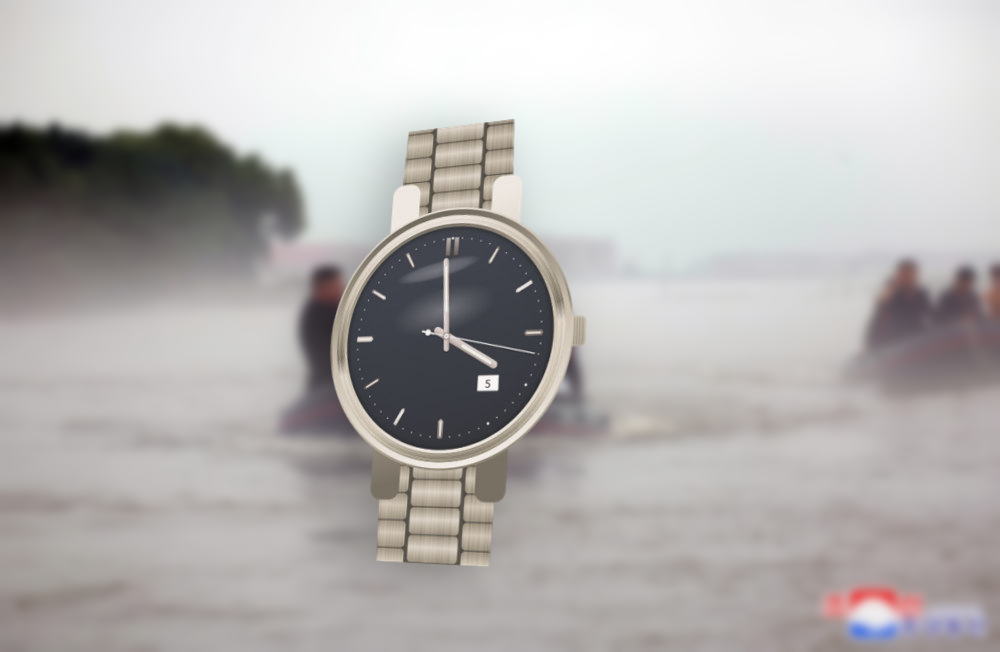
3:59:17
